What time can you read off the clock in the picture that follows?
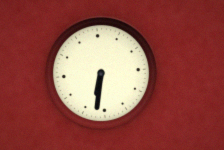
6:32
